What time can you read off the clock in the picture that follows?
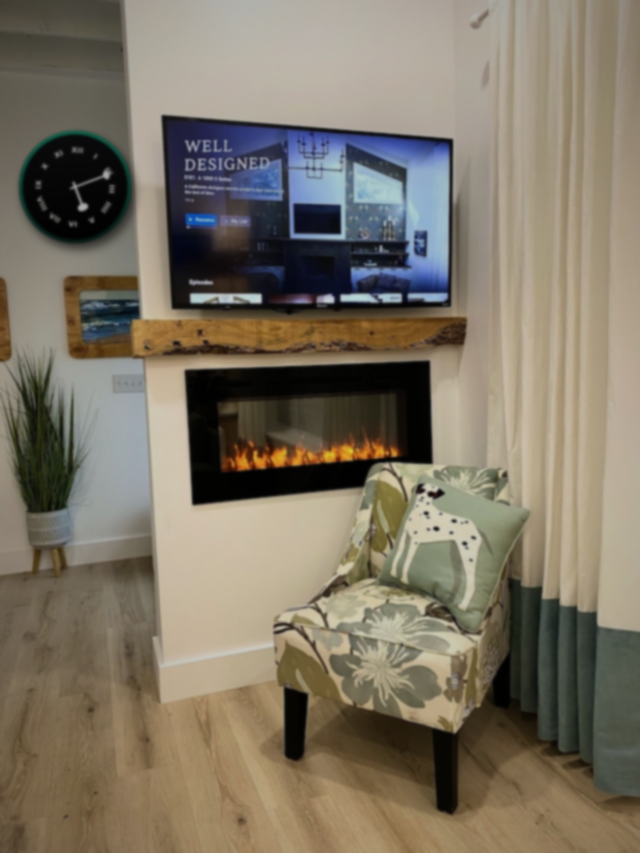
5:11
